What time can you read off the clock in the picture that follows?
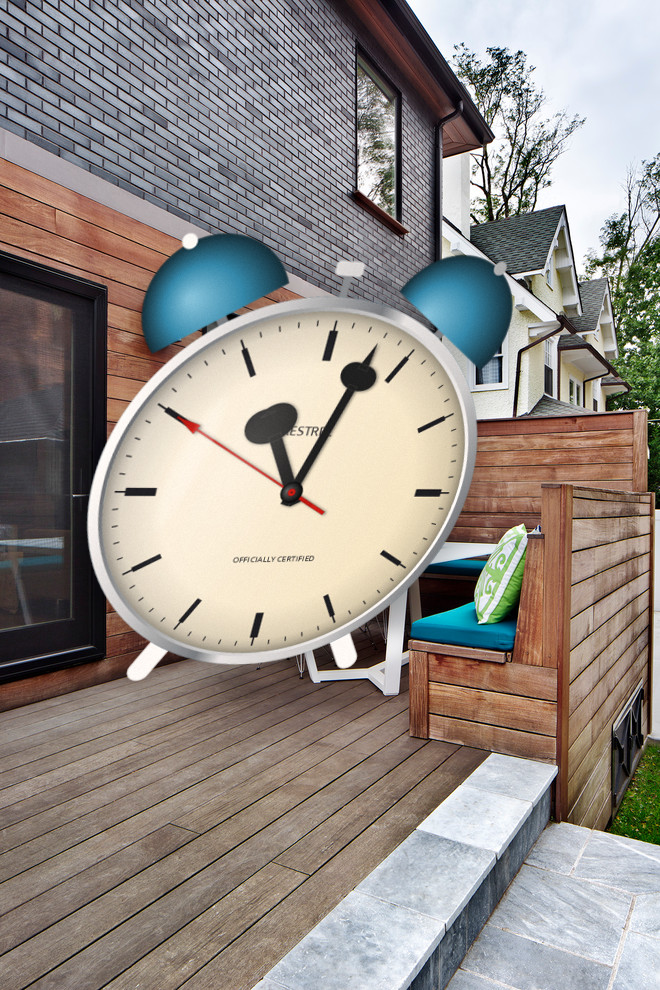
11:02:50
